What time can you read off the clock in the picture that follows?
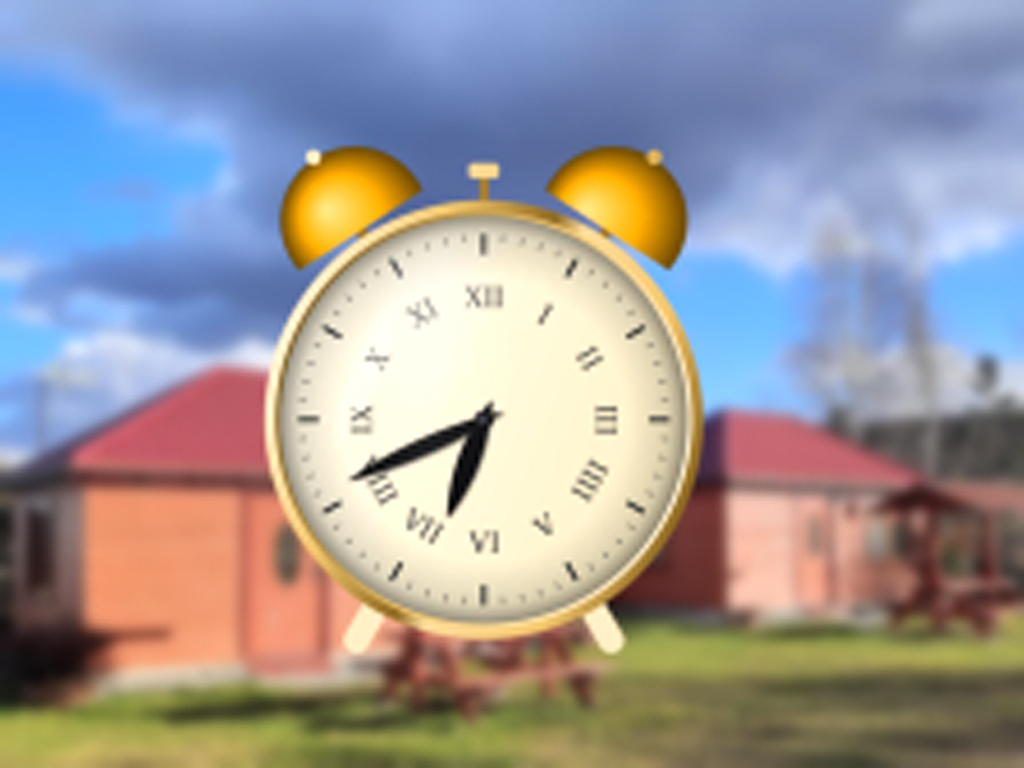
6:41
